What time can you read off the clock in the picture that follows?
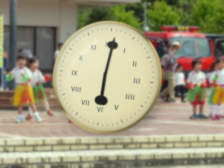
6:01
